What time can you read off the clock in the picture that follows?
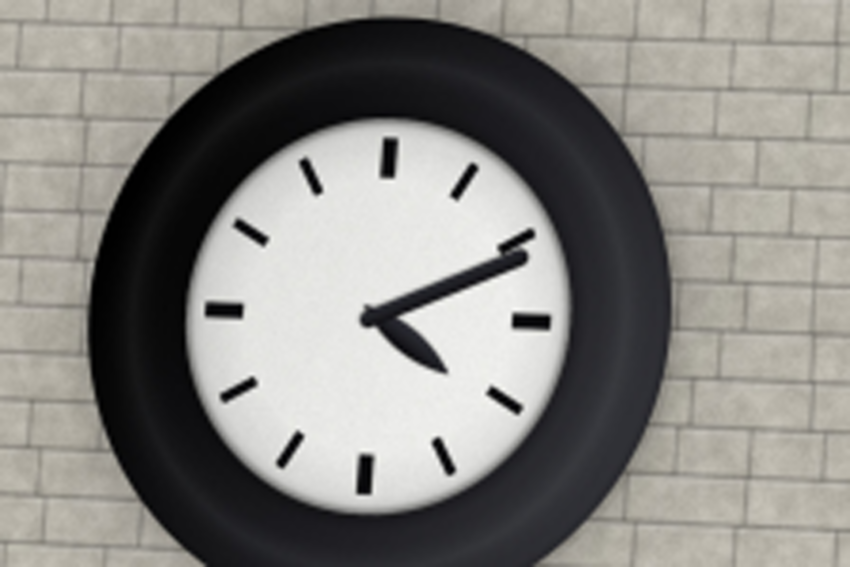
4:11
